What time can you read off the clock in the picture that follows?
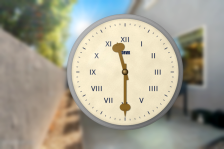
11:30
